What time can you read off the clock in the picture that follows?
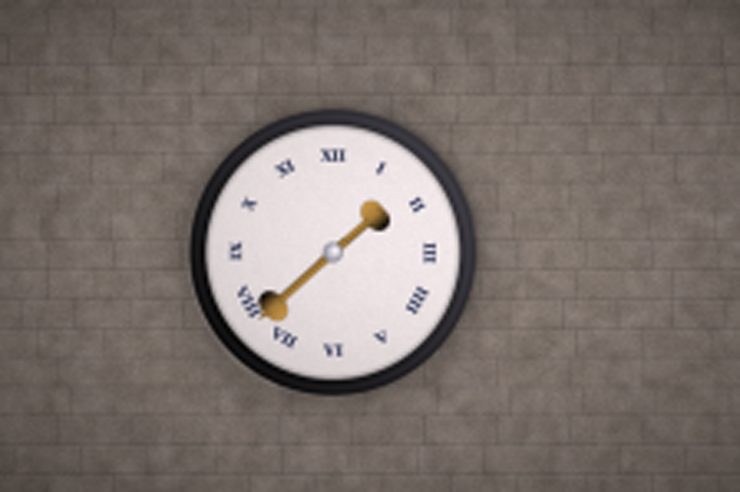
1:38
